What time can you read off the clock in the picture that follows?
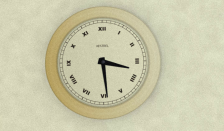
3:29
